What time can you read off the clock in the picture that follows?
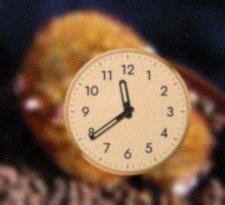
11:39
